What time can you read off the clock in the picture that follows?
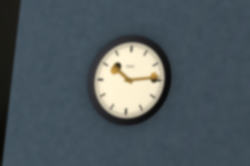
10:14
